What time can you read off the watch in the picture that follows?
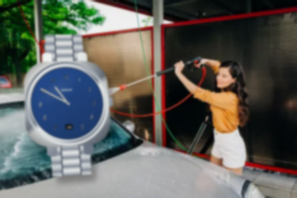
10:50
